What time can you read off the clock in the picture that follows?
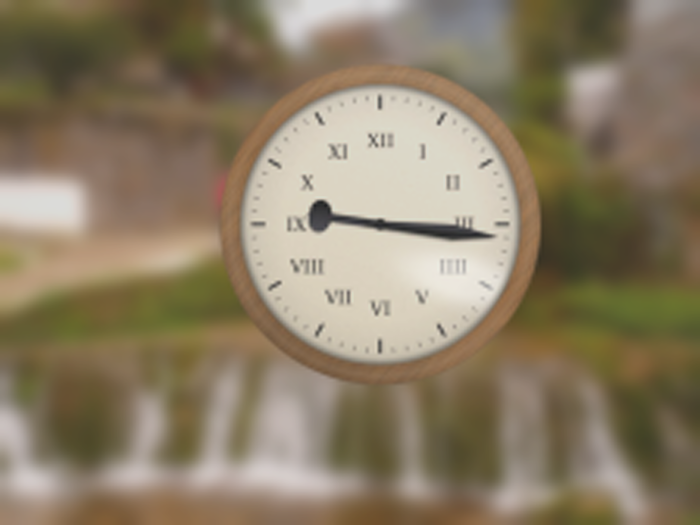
9:16
